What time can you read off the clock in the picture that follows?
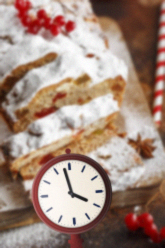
3:58
